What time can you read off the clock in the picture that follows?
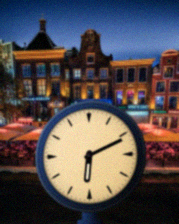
6:11
